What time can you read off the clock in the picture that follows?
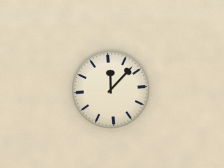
12:08
